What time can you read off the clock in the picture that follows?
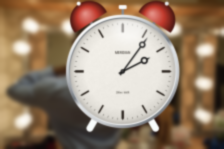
2:06
